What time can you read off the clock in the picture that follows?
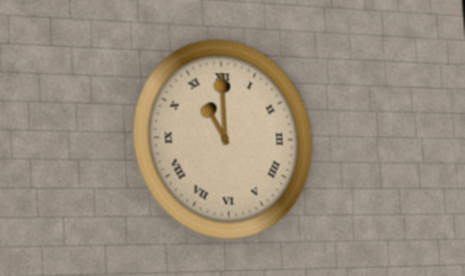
11:00
